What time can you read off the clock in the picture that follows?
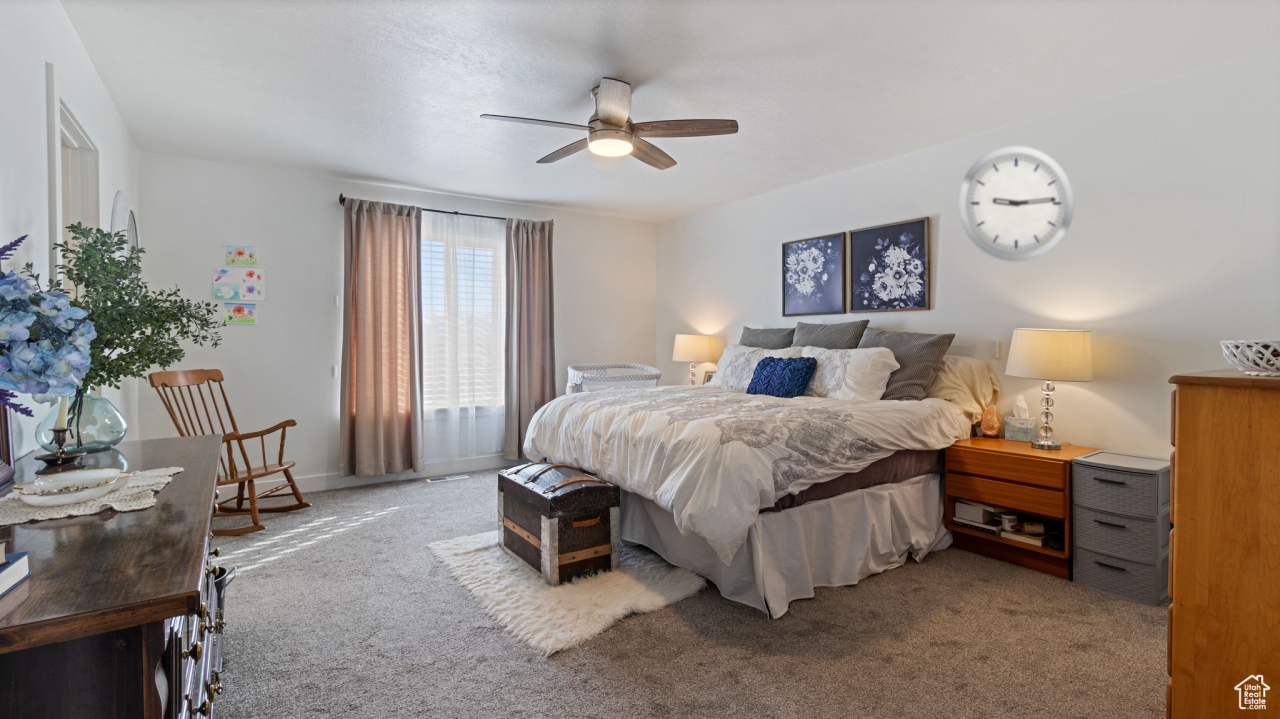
9:14
